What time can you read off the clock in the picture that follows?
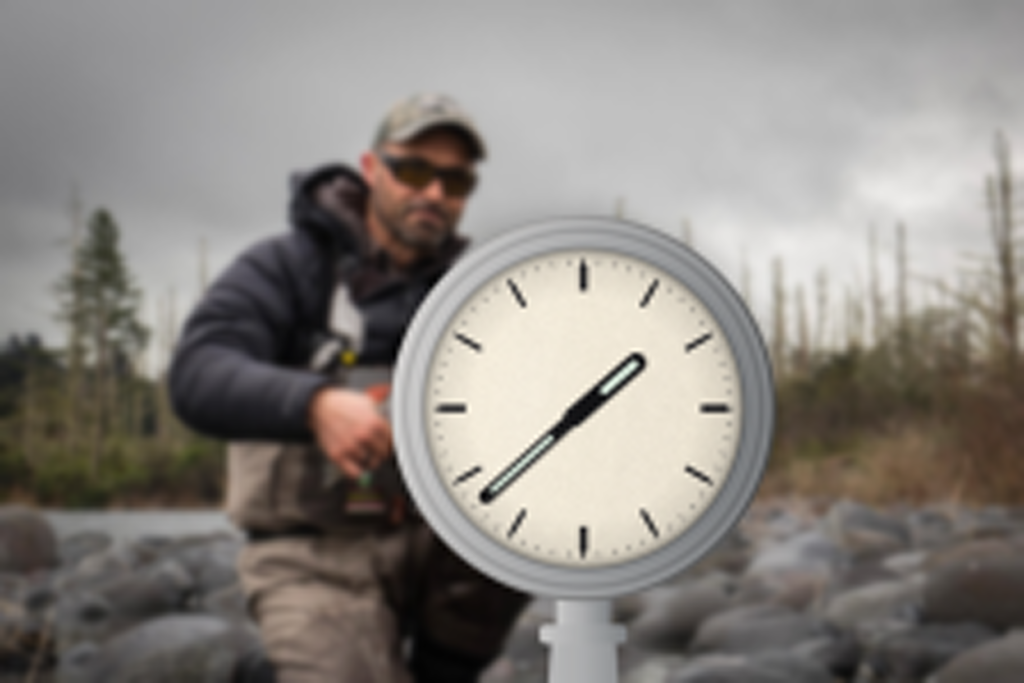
1:38
